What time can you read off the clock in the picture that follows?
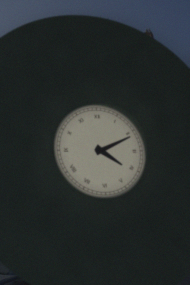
4:11
